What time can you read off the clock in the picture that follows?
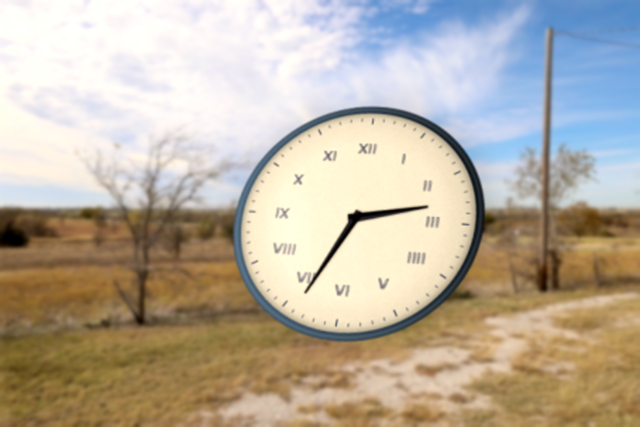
2:34
